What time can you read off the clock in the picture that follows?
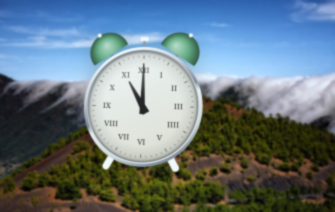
11:00
